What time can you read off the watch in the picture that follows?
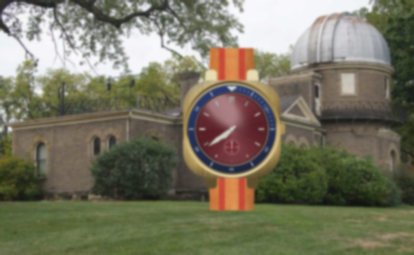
7:39
